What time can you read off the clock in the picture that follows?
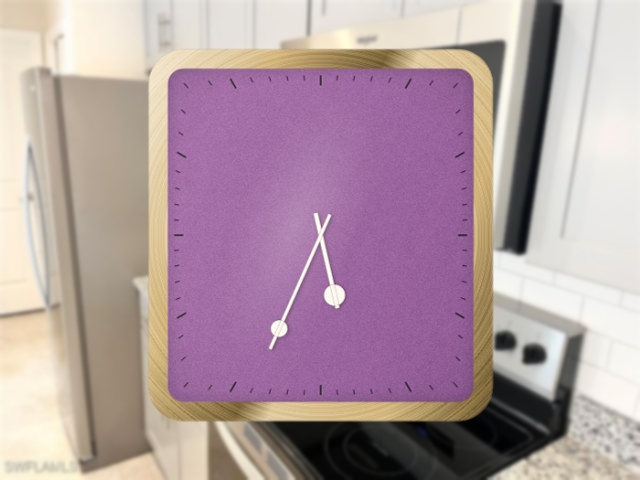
5:34
